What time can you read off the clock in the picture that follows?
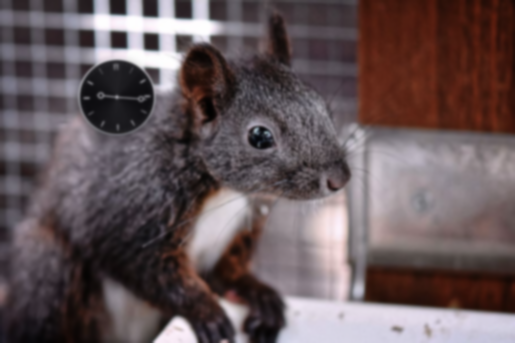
9:16
